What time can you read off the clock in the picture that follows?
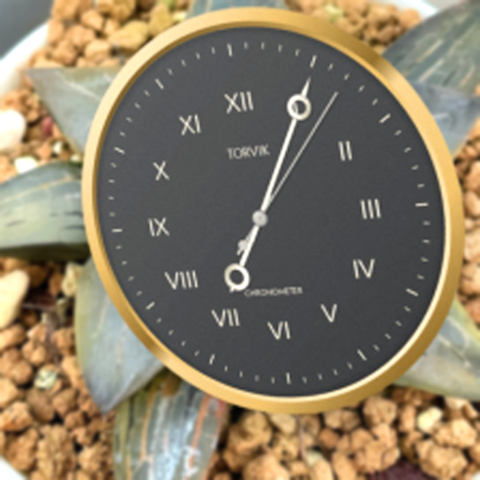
7:05:07
